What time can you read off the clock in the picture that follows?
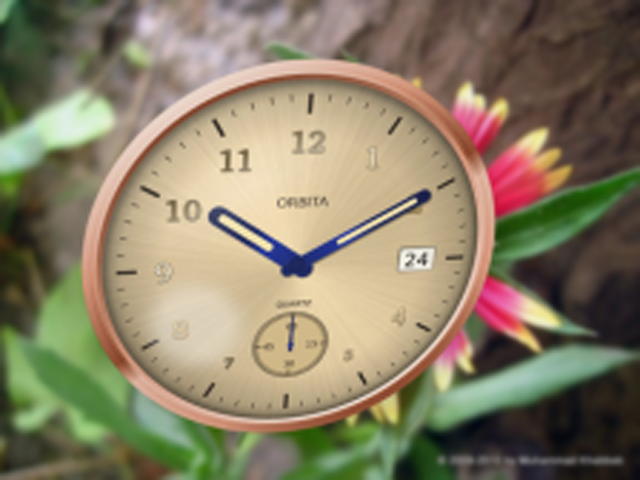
10:10
